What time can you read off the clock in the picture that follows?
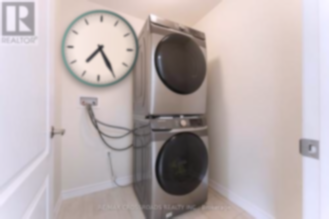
7:25
